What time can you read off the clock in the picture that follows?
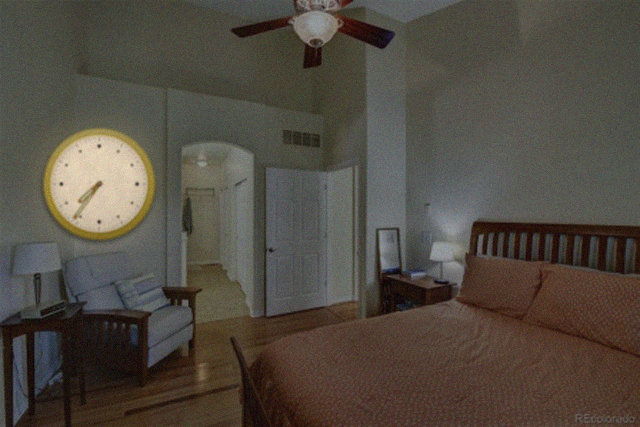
7:36
